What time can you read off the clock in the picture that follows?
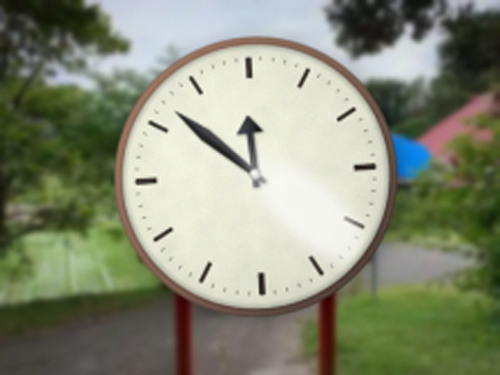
11:52
